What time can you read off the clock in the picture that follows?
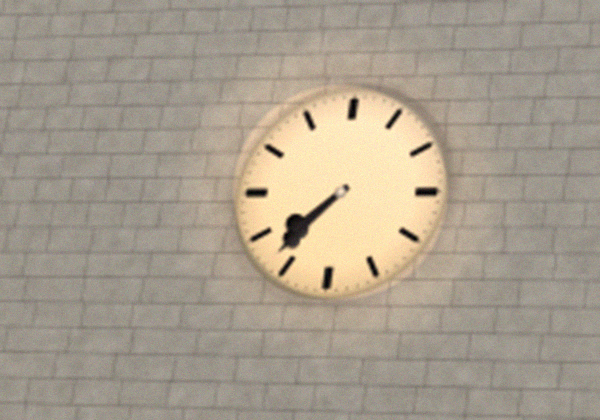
7:37
